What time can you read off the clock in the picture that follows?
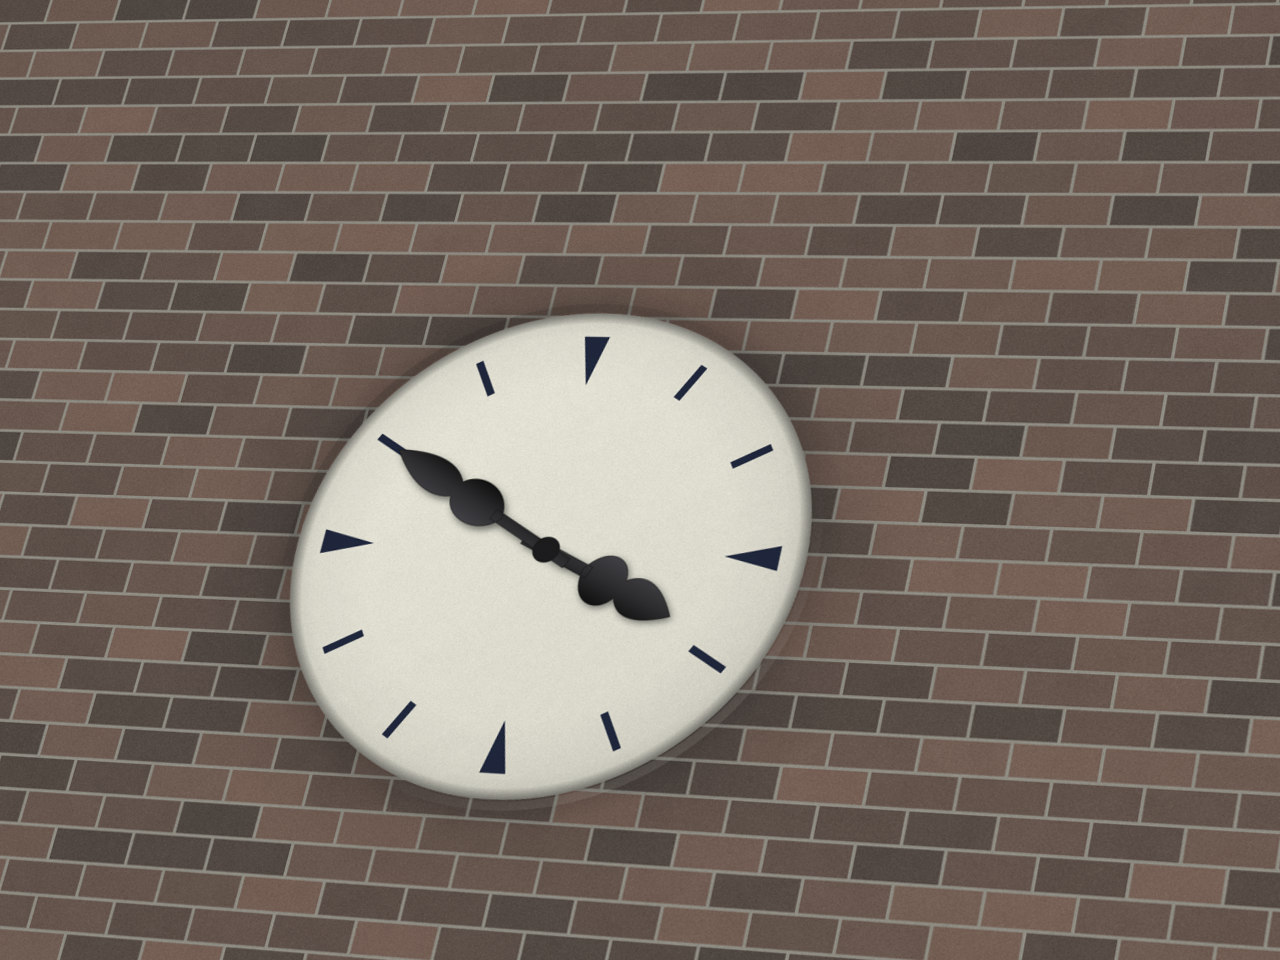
3:50
